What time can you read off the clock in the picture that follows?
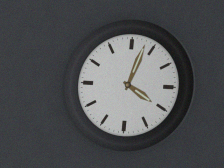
4:03
